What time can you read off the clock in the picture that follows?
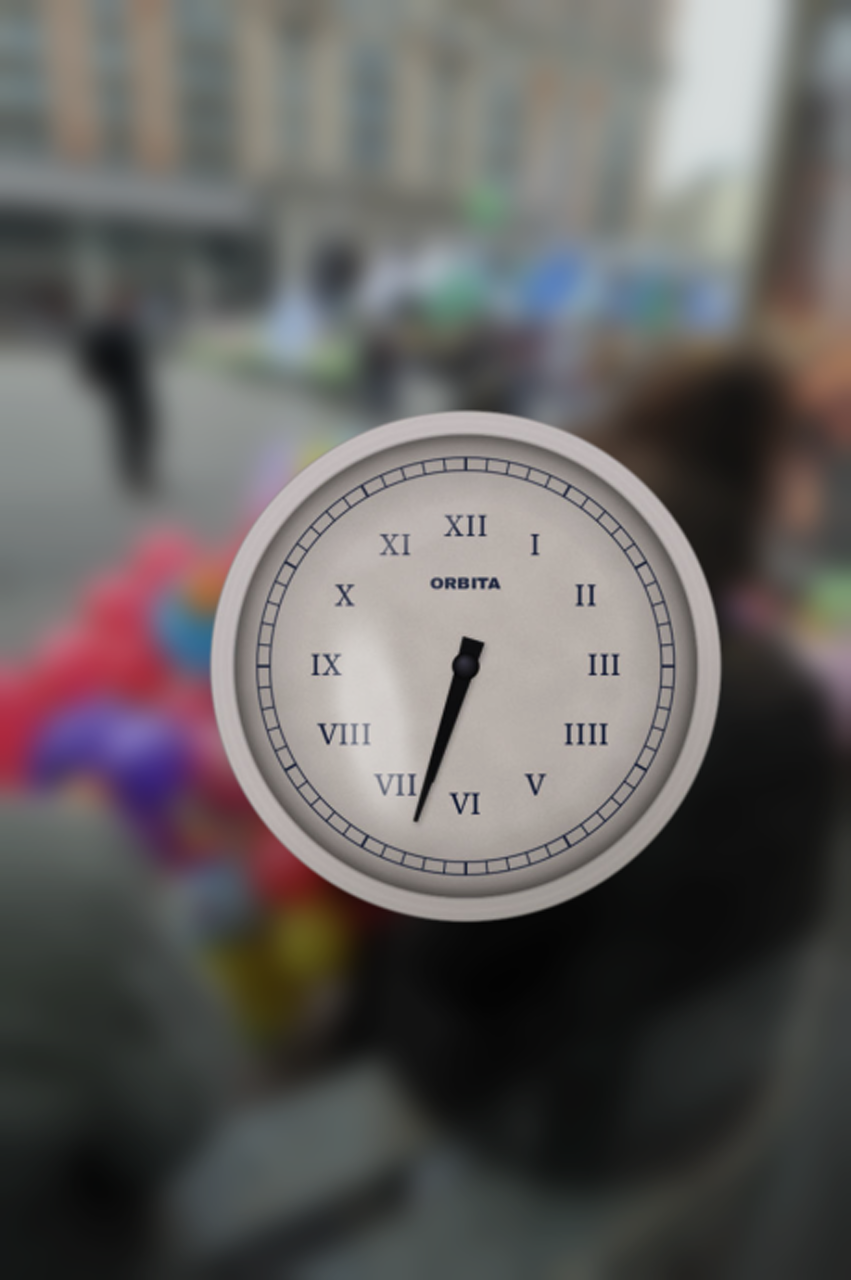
6:33
